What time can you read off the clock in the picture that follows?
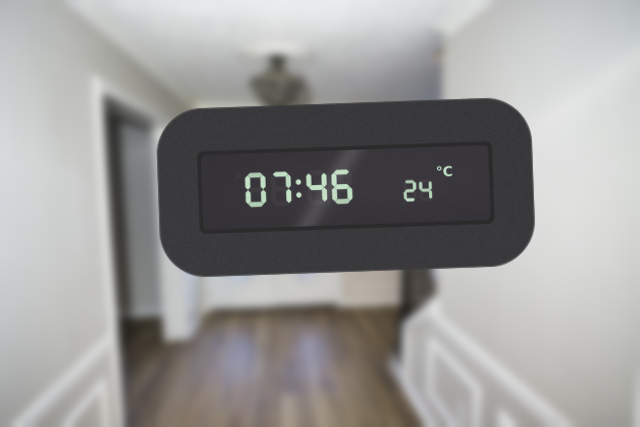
7:46
